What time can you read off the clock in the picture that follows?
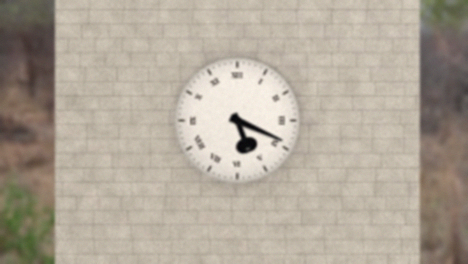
5:19
